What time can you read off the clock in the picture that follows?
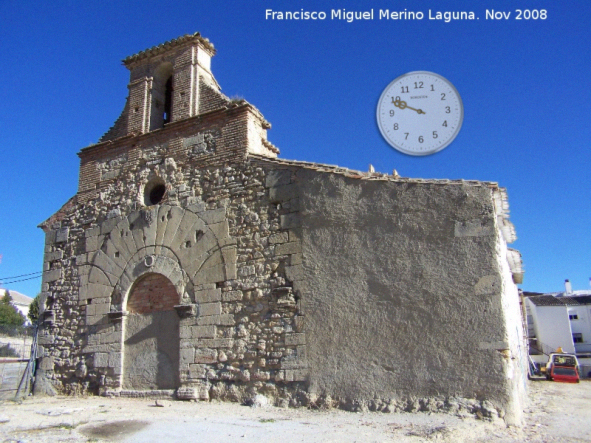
9:49
